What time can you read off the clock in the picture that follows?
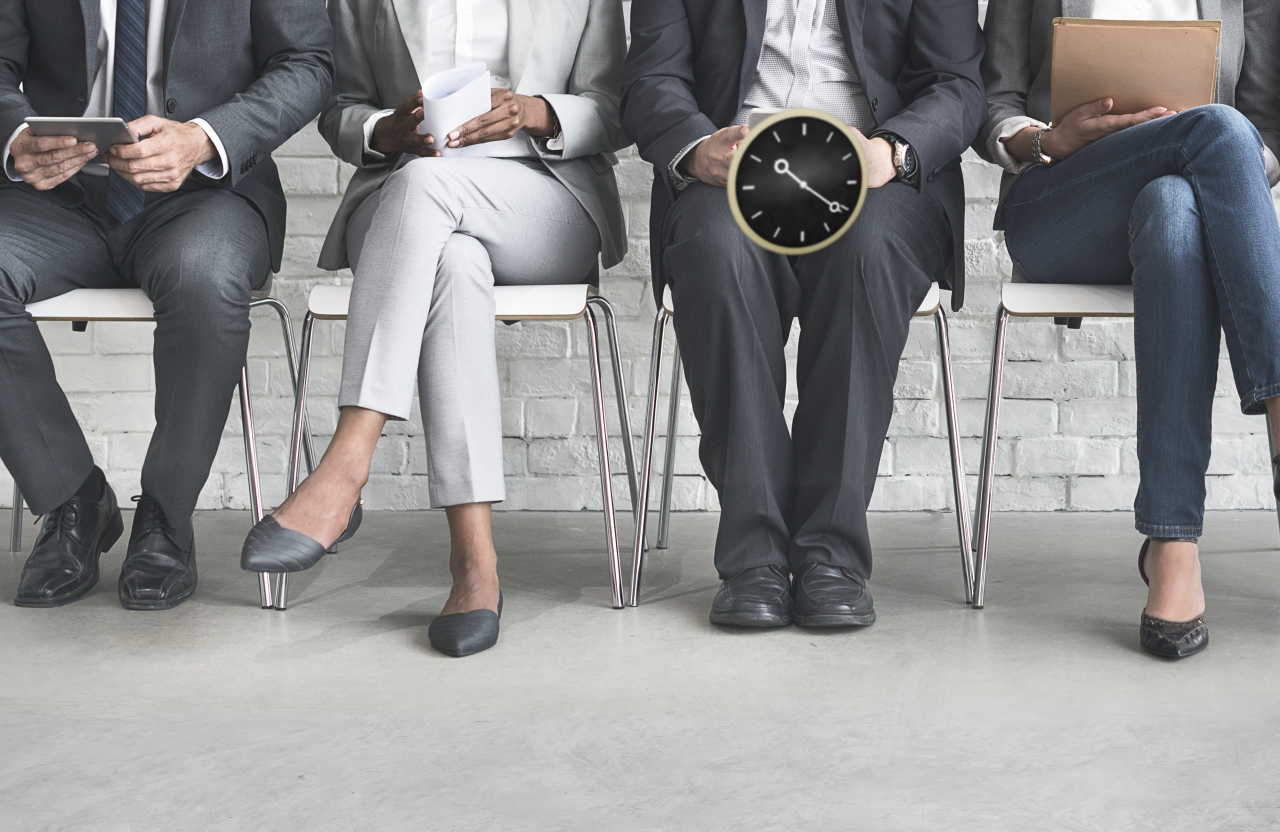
10:21
